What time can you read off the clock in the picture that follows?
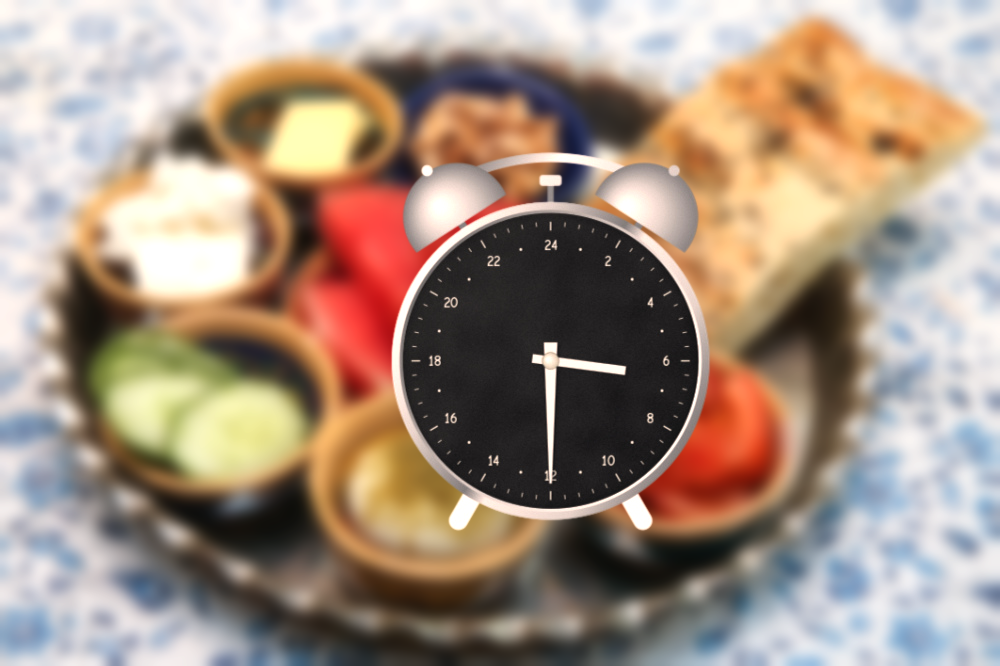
6:30
